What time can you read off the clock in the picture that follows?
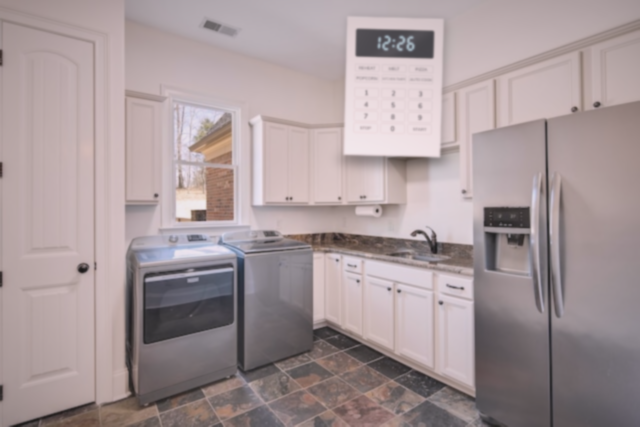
12:26
